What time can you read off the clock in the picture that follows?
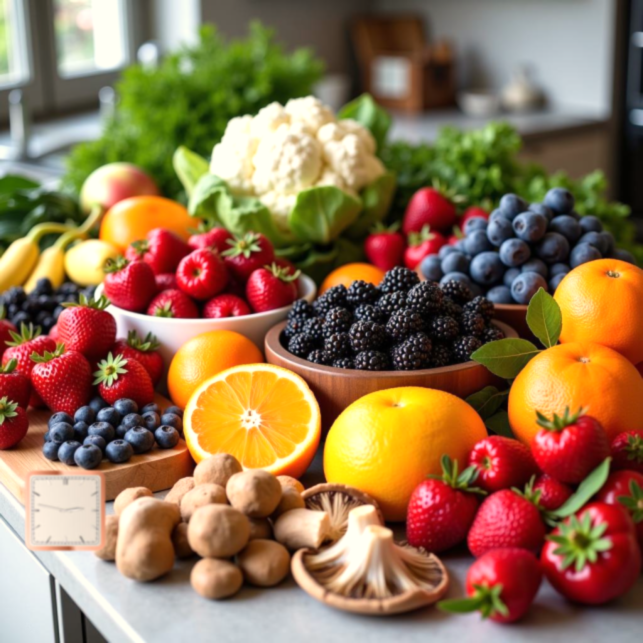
2:47
